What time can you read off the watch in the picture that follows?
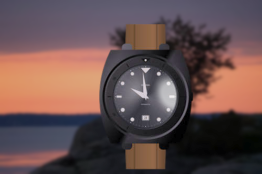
9:59
